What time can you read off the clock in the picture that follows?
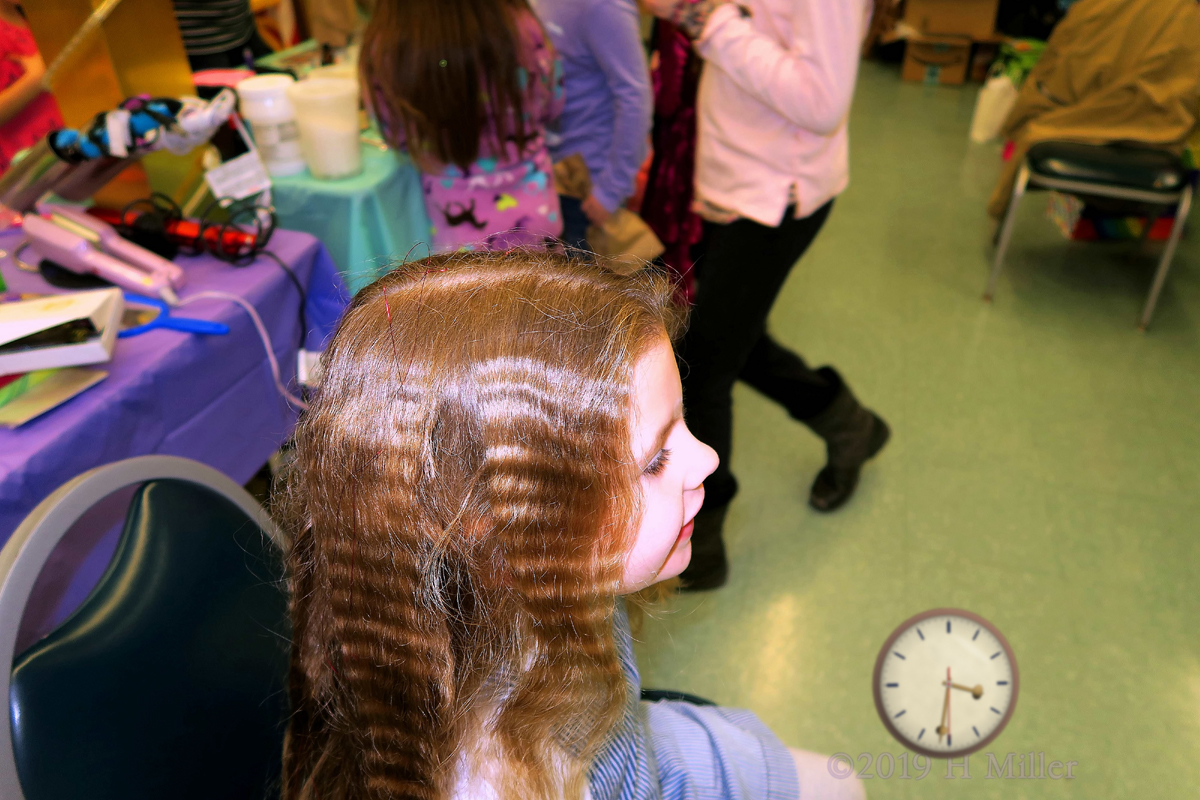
3:31:30
